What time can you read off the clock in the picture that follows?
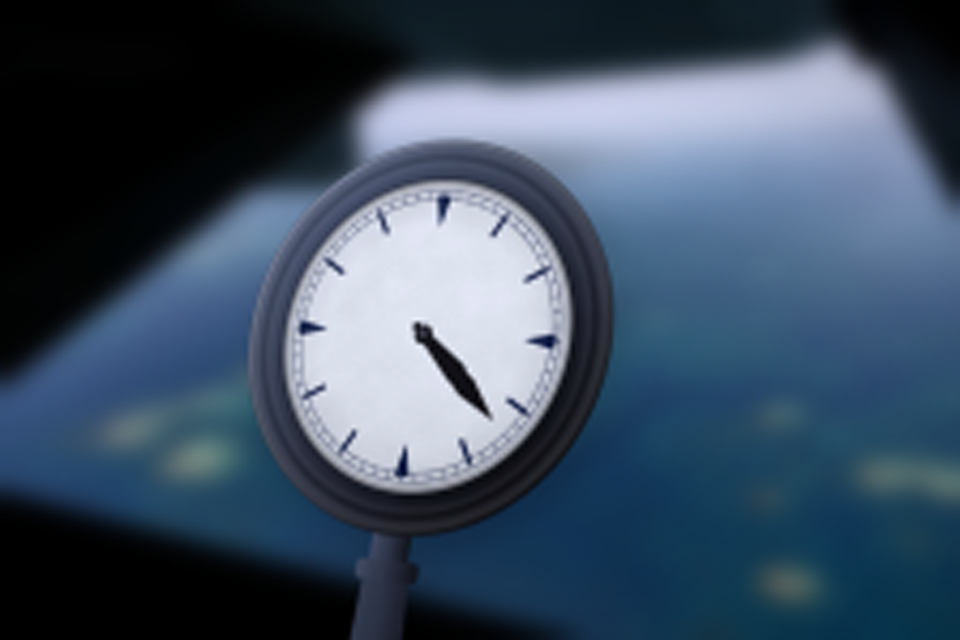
4:22
